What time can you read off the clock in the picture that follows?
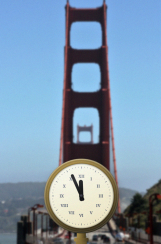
11:56
